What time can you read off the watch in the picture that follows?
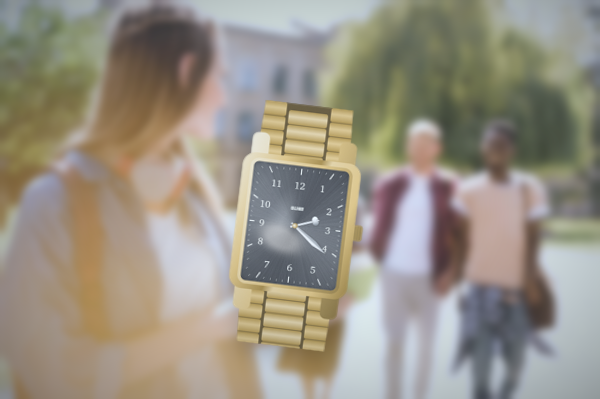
2:21
